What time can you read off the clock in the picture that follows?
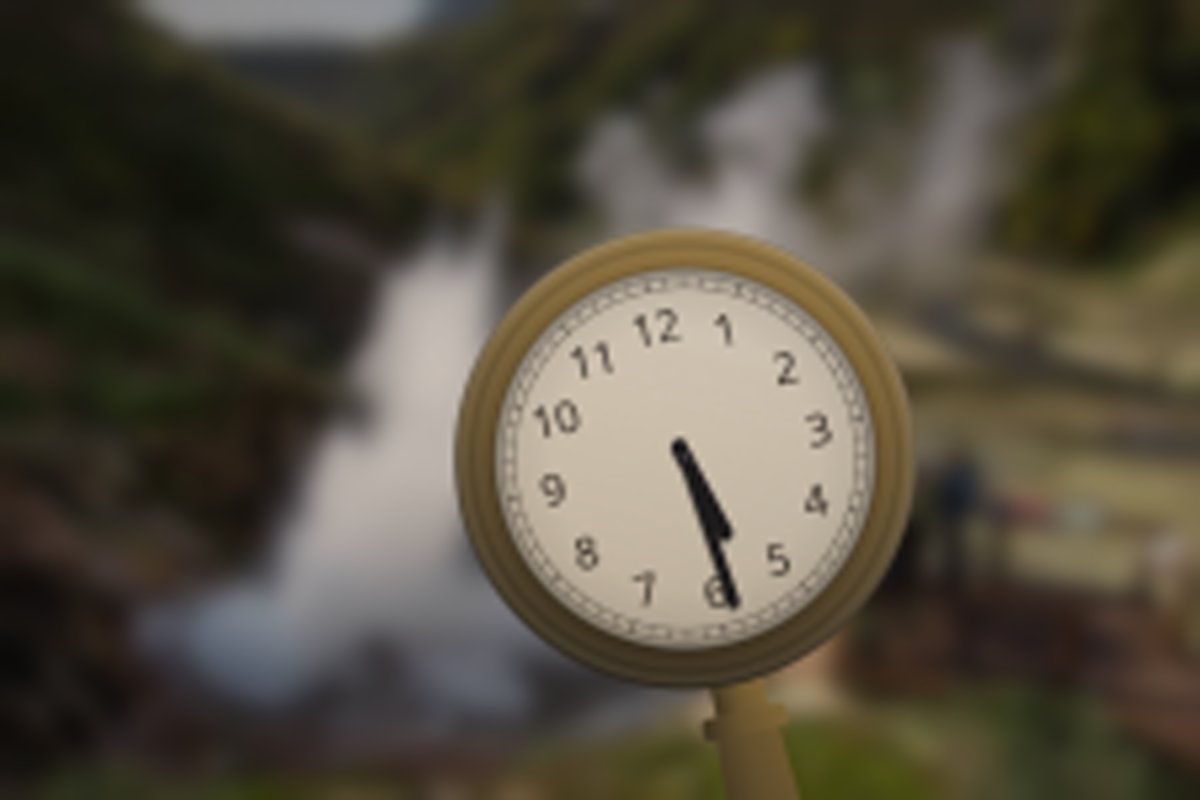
5:29
